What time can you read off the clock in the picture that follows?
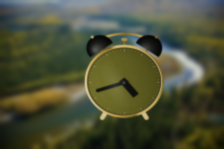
4:42
